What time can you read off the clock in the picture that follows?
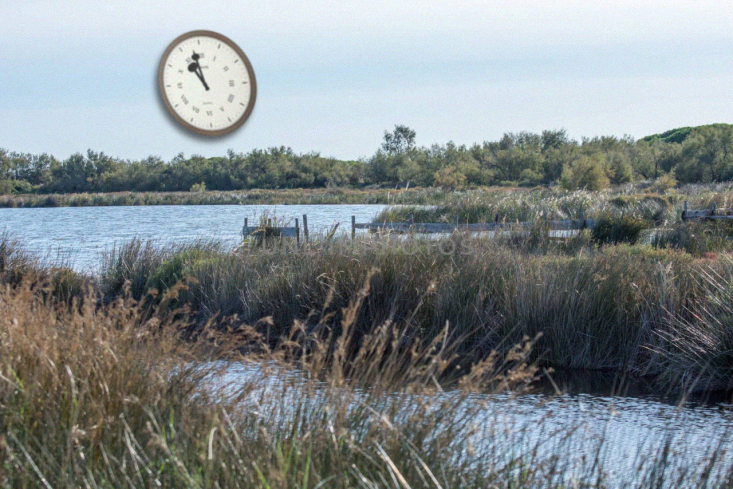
10:58
